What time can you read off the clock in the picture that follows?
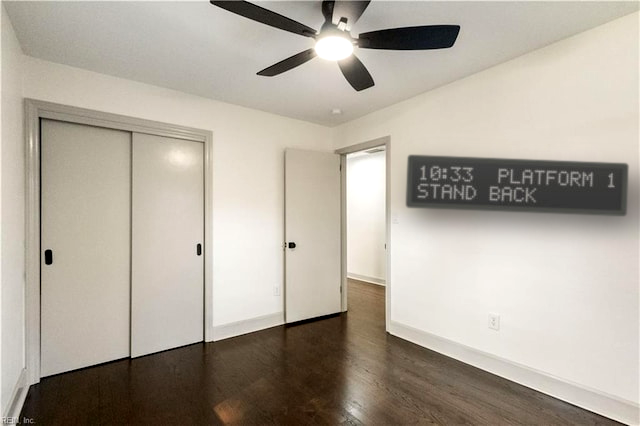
10:33
